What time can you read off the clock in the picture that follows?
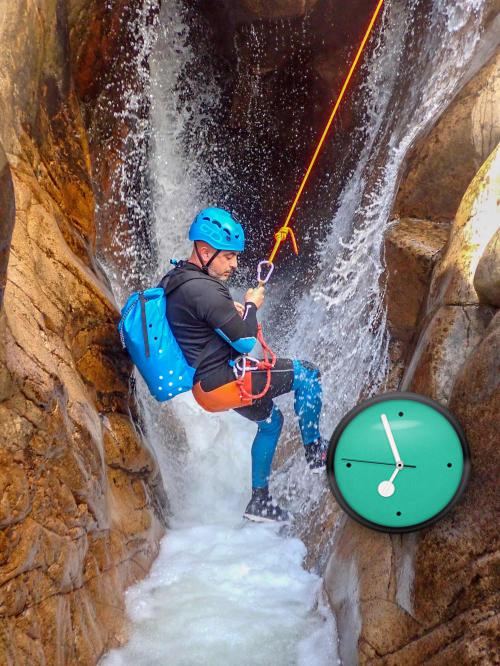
6:56:46
